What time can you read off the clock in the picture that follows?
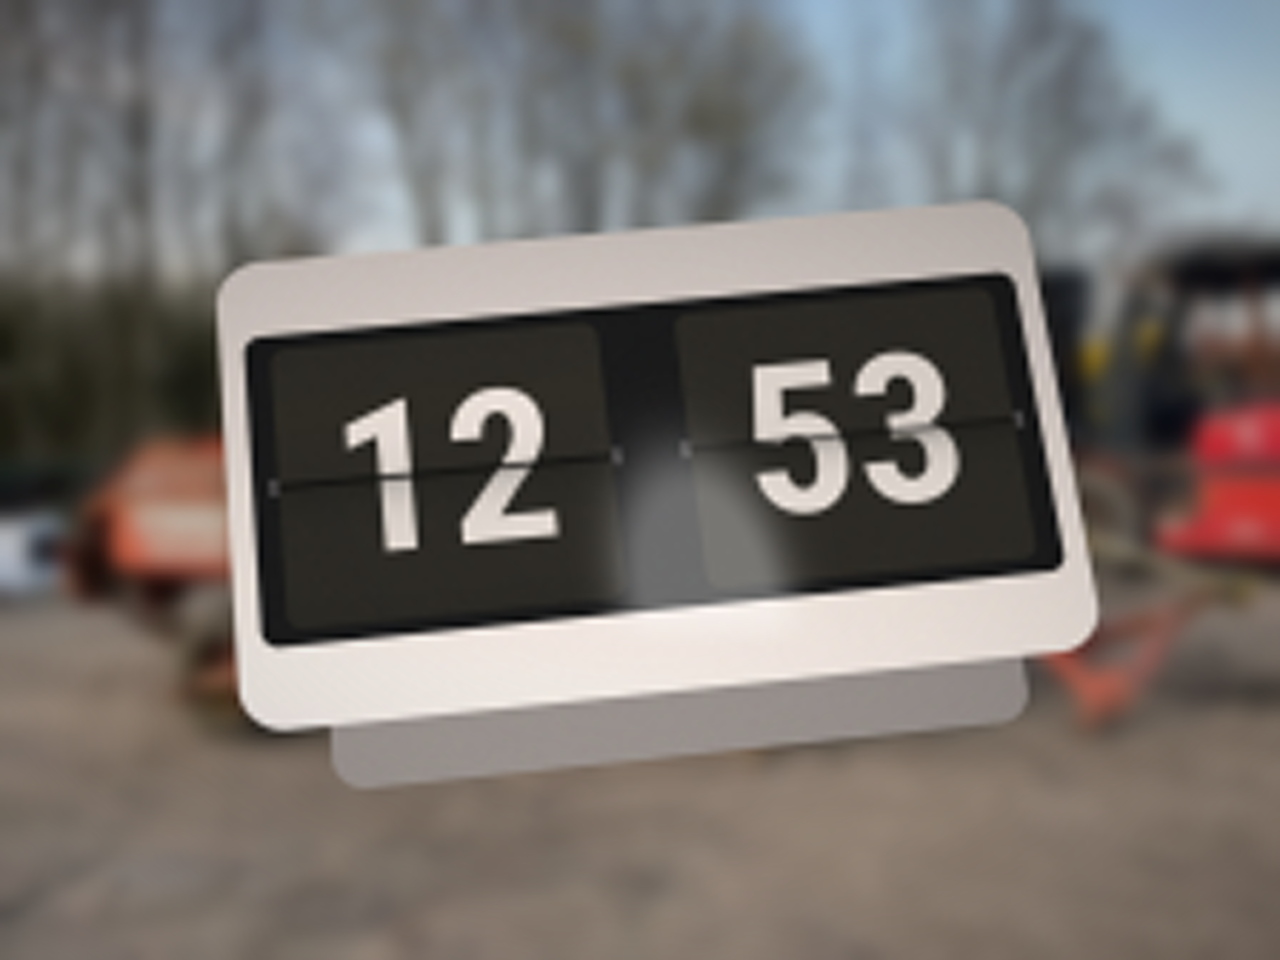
12:53
